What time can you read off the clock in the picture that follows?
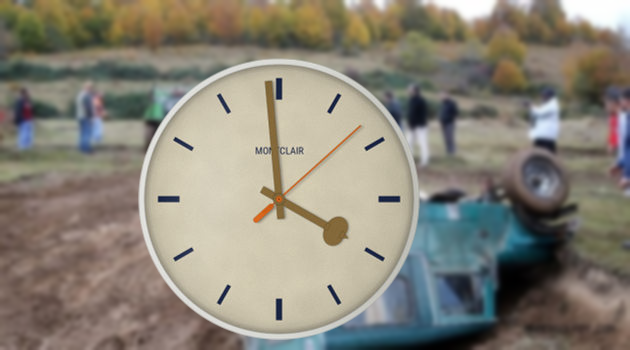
3:59:08
